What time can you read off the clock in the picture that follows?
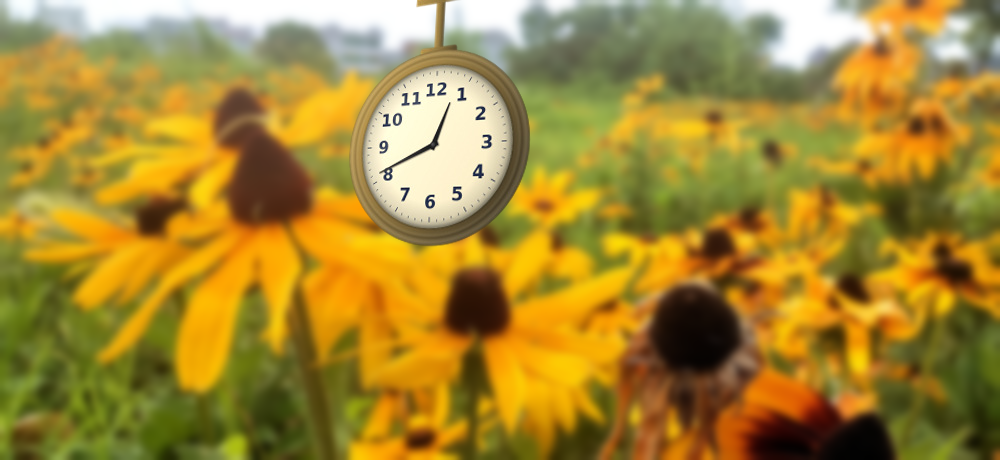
12:41
